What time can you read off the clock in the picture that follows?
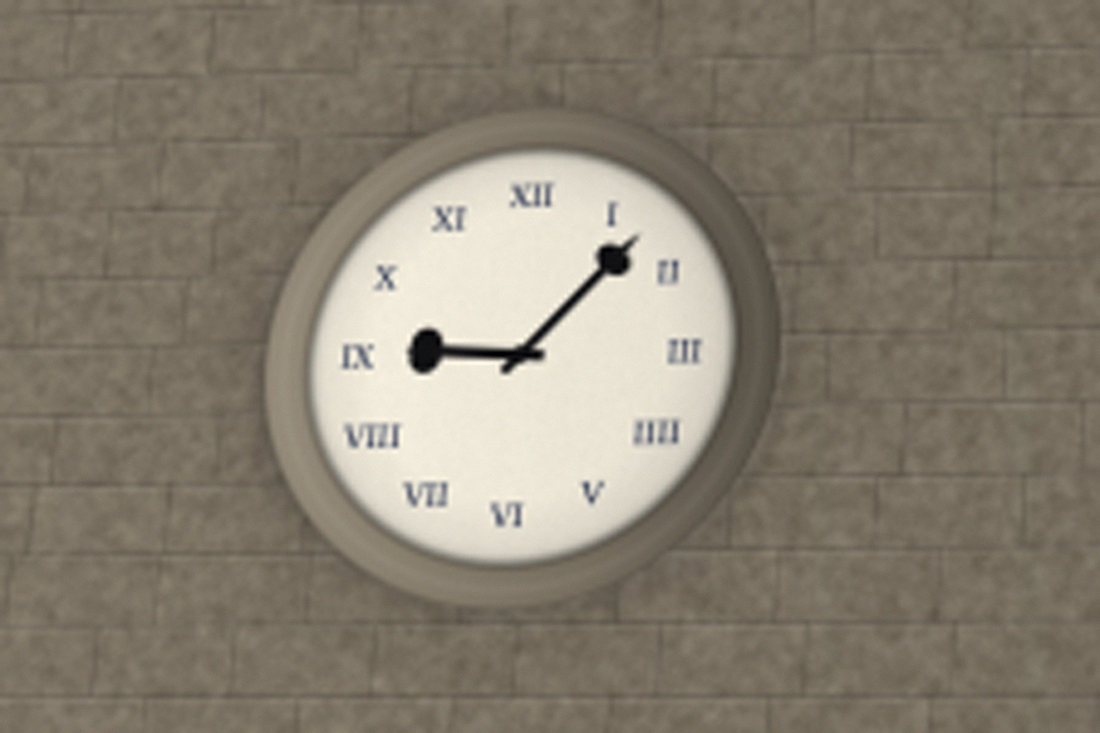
9:07
